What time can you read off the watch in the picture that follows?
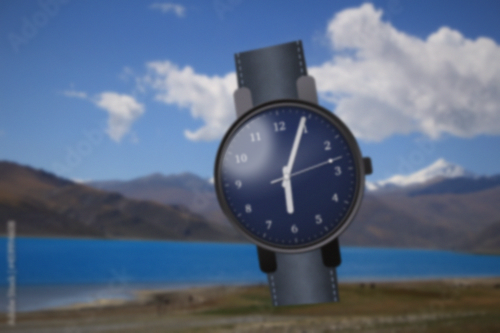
6:04:13
